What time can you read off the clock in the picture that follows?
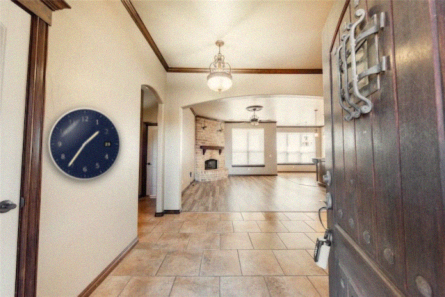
1:36
